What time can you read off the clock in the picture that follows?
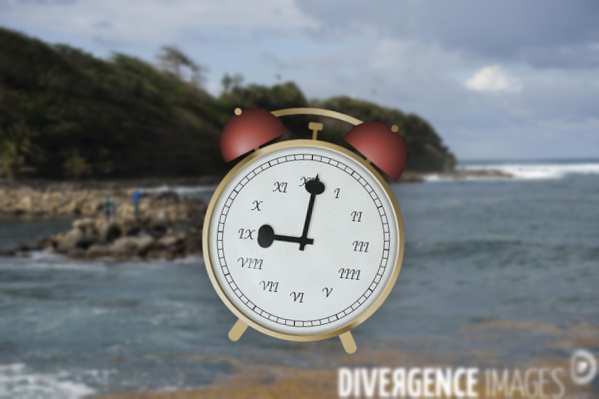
9:01
